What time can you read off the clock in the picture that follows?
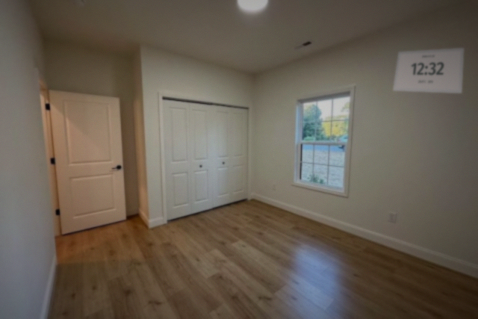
12:32
